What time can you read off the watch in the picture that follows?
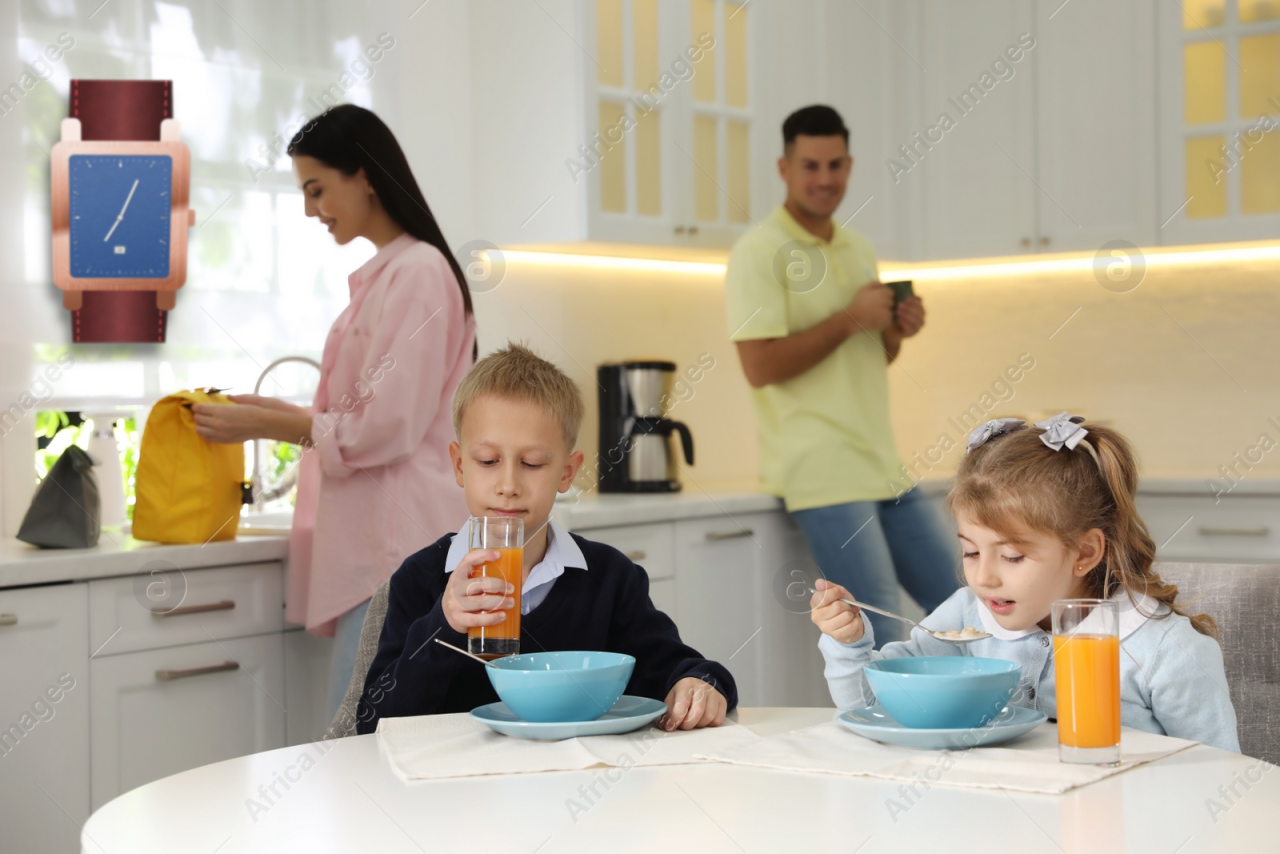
7:04
